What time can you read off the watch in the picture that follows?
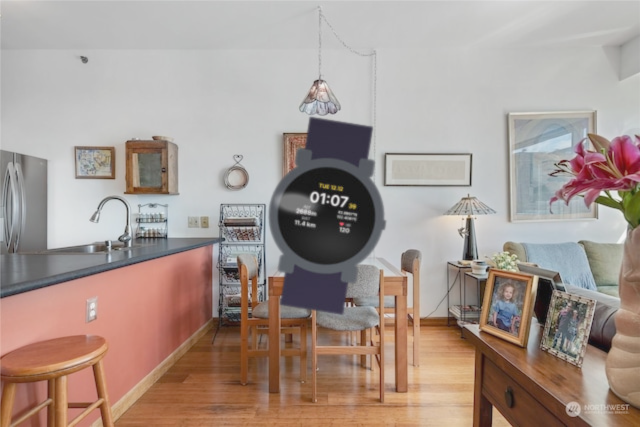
1:07
